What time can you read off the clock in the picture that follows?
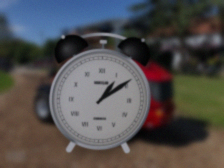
1:09
